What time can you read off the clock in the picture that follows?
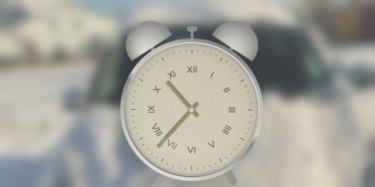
10:37
